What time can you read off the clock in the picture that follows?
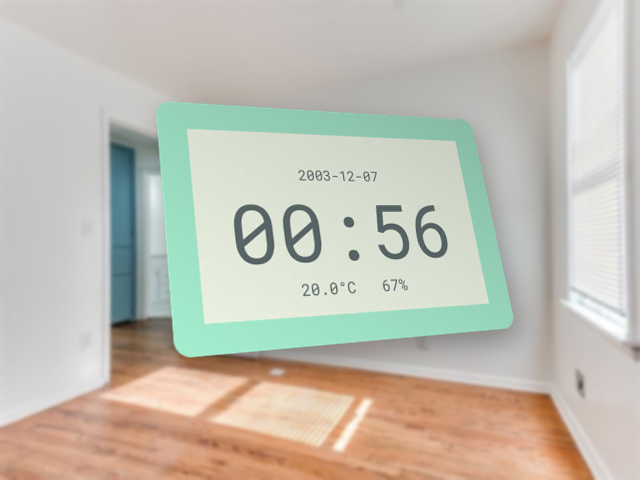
0:56
